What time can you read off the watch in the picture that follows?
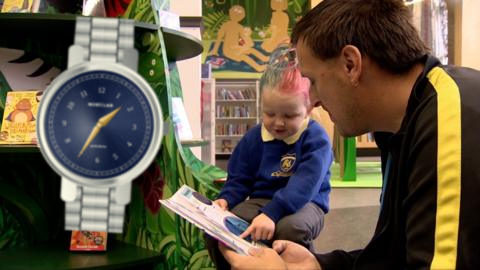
1:35
